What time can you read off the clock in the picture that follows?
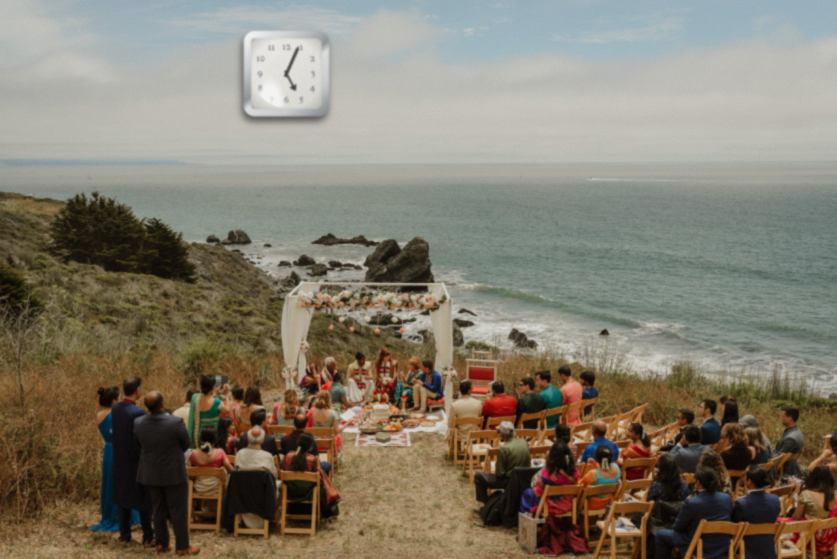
5:04
